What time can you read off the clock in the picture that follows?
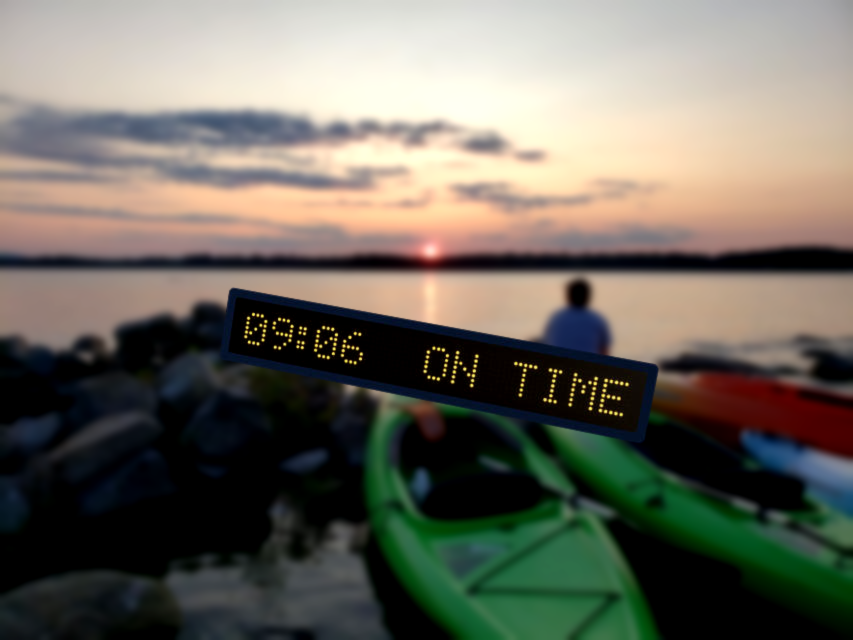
9:06
